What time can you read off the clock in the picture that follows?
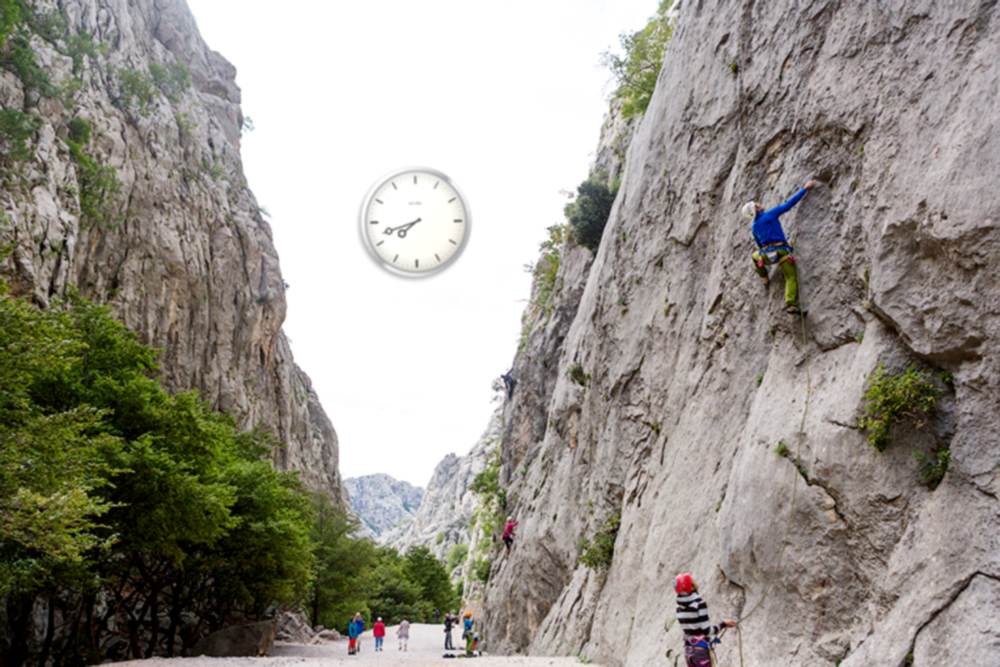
7:42
